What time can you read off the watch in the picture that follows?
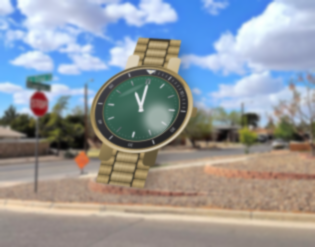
11:00
